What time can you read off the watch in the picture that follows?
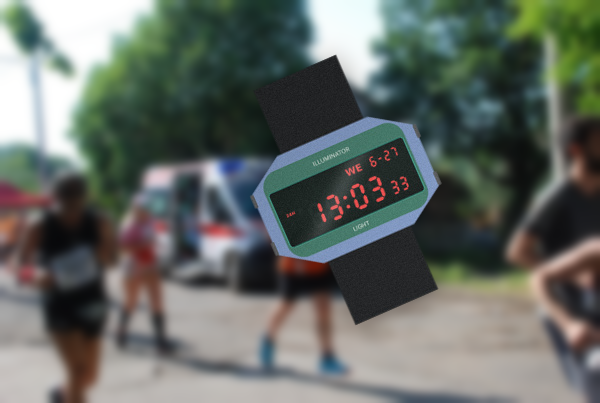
13:03:33
